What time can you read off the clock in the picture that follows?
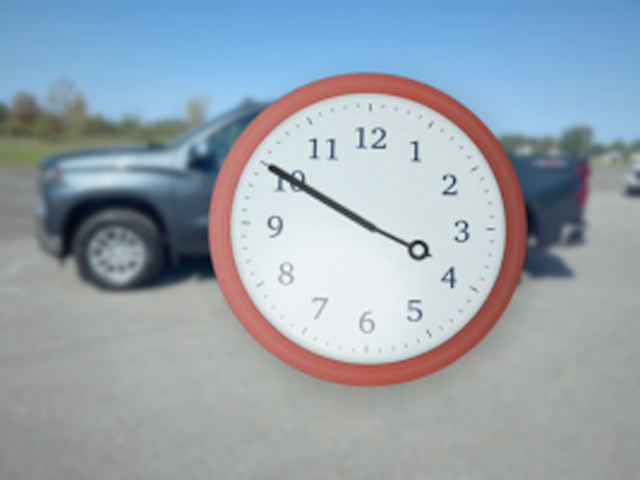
3:50
